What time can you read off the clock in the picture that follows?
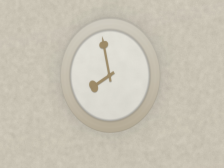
7:58
